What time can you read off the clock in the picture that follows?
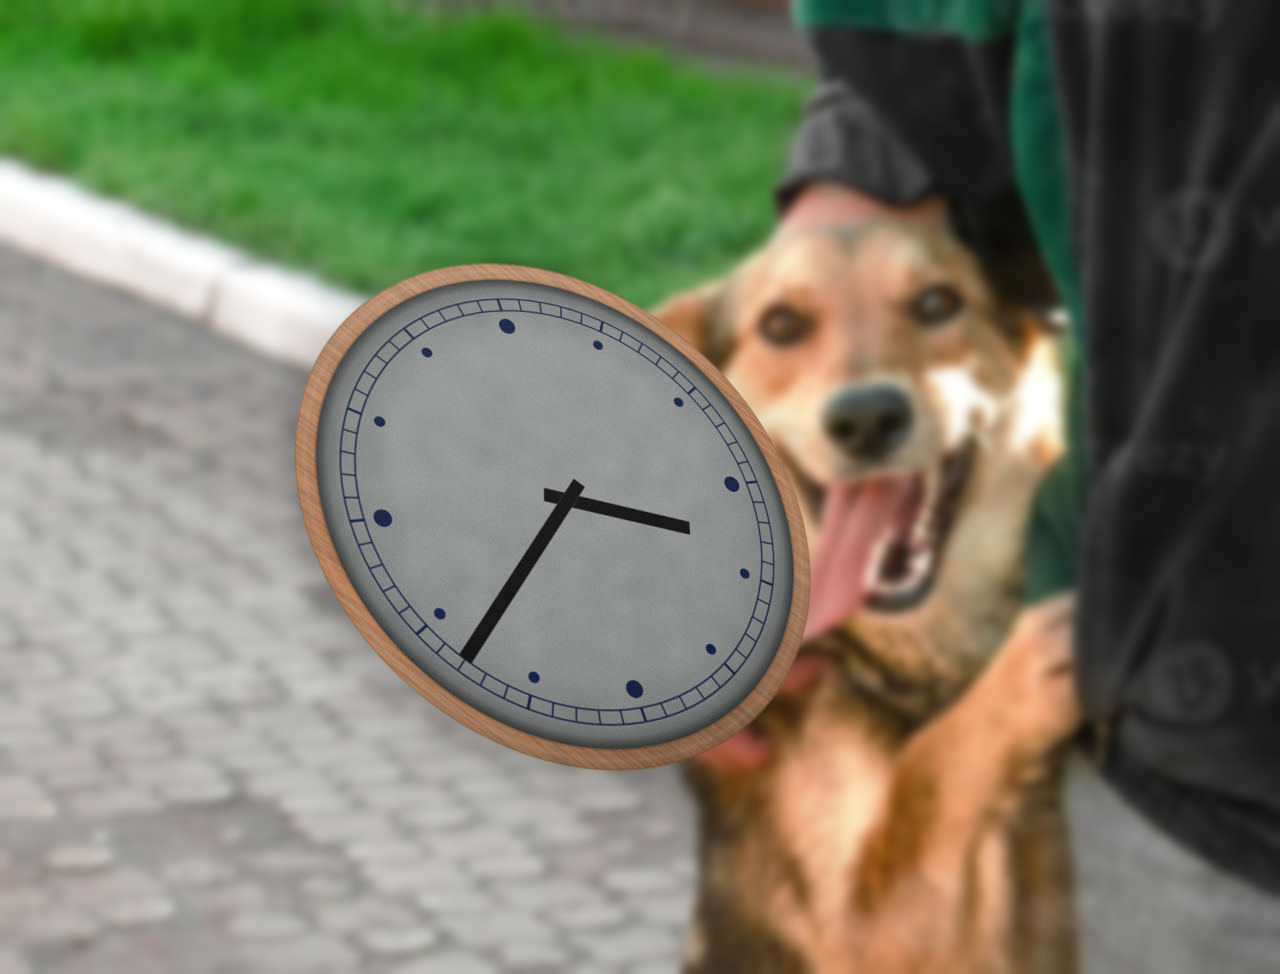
3:38
